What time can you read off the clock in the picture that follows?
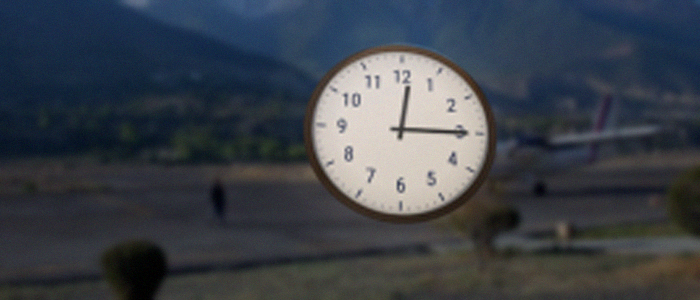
12:15
